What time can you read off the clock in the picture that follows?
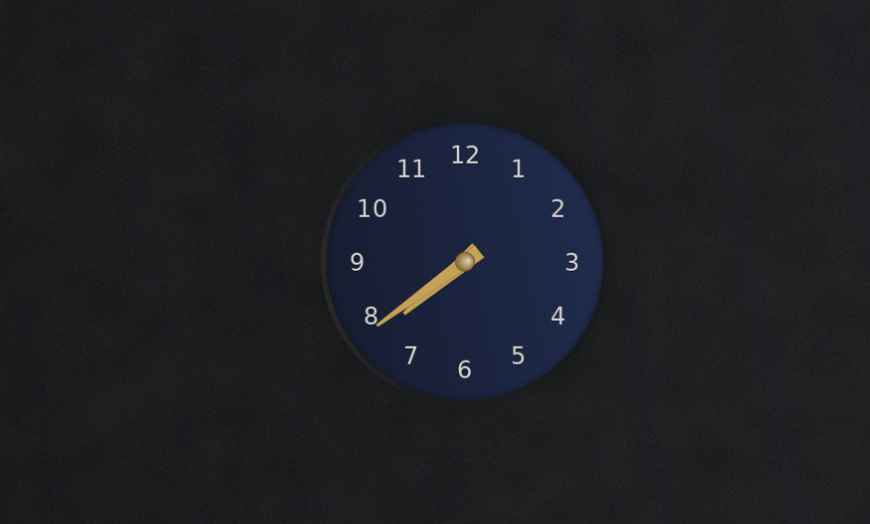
7:39
